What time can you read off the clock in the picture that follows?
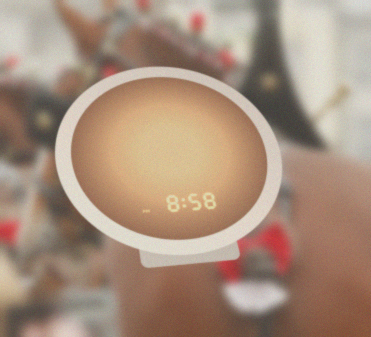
8:58
